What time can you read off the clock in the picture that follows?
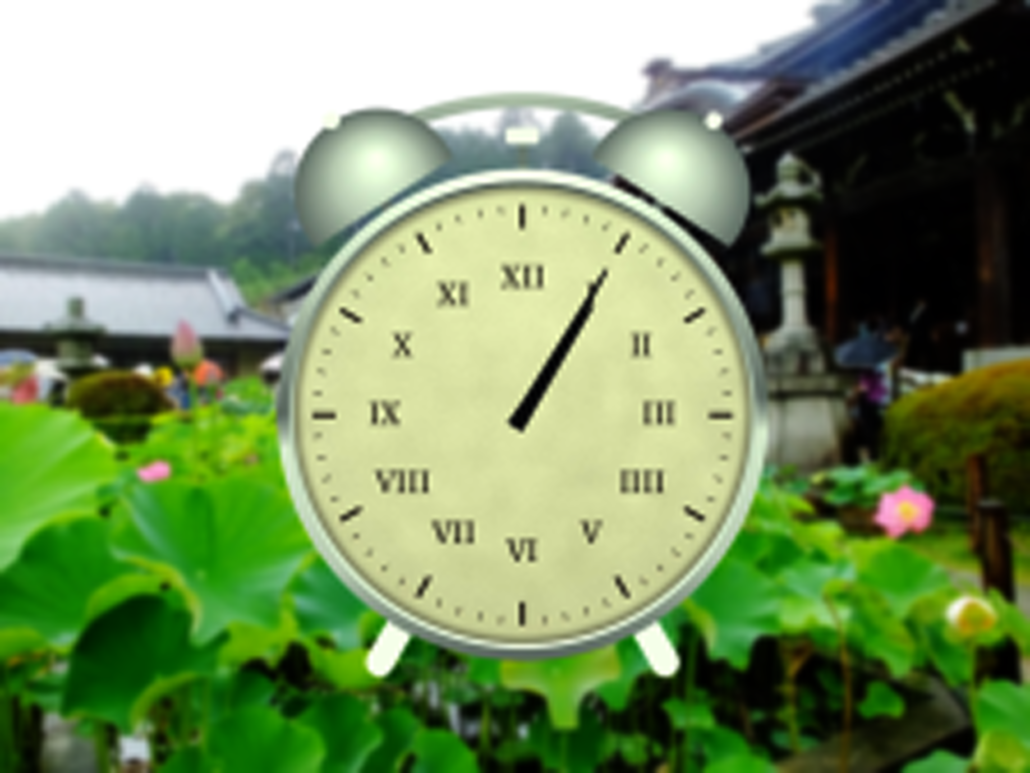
1:05
